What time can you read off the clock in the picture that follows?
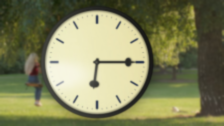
6:15
